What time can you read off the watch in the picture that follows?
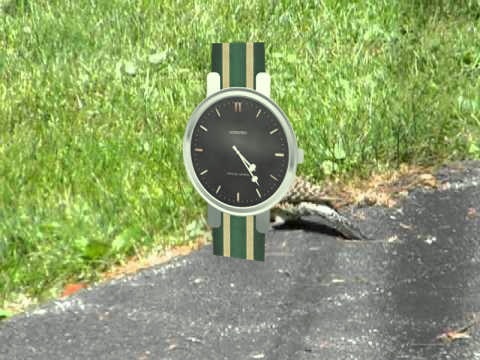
4:24
